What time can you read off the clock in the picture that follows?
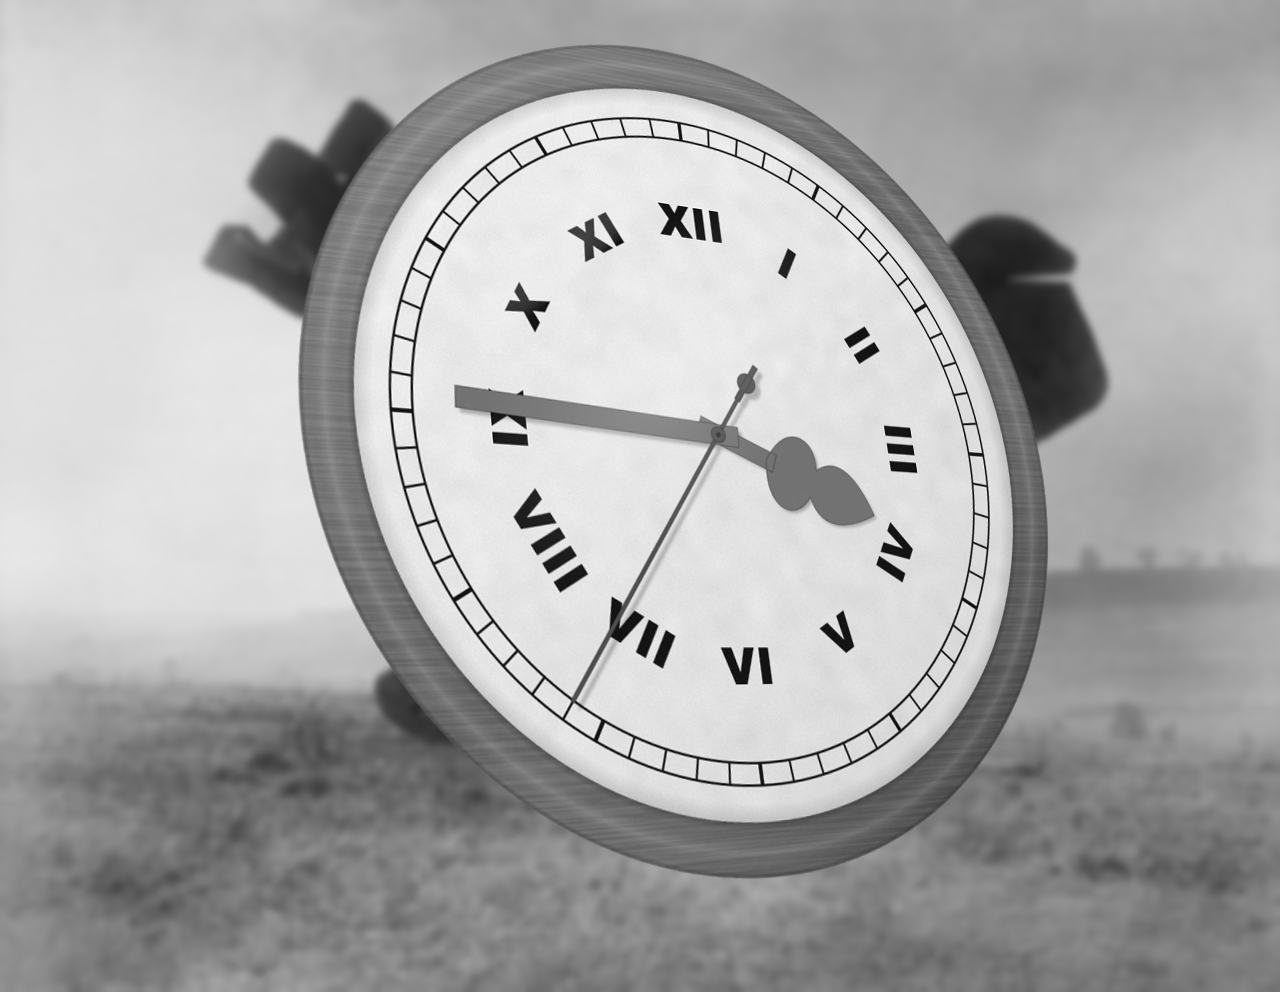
3:45:36
